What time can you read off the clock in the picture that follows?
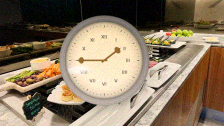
1:45
